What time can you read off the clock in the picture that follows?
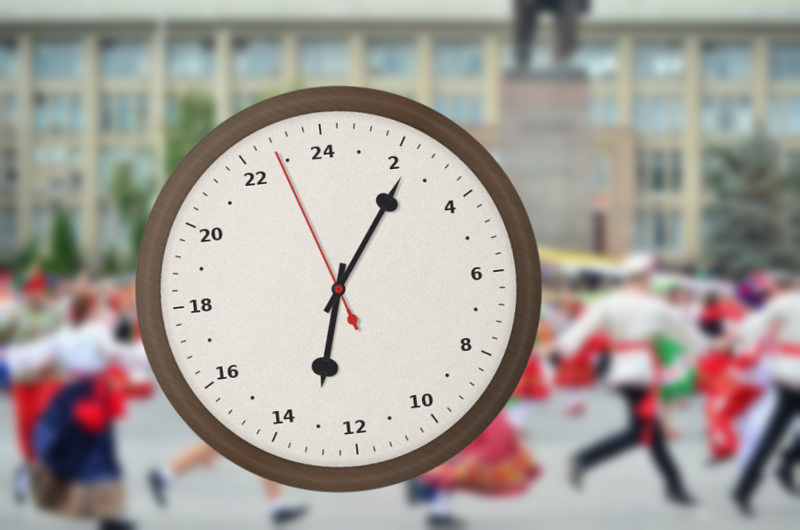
13:05:57
